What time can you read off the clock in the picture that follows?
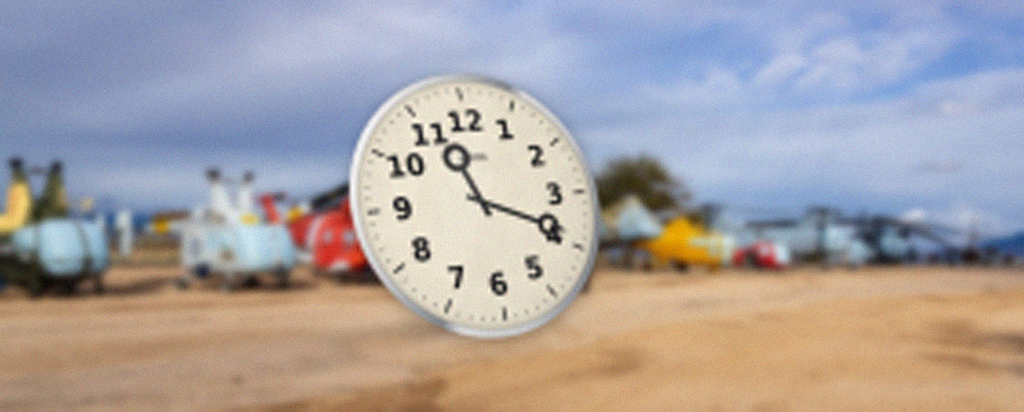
11:19
